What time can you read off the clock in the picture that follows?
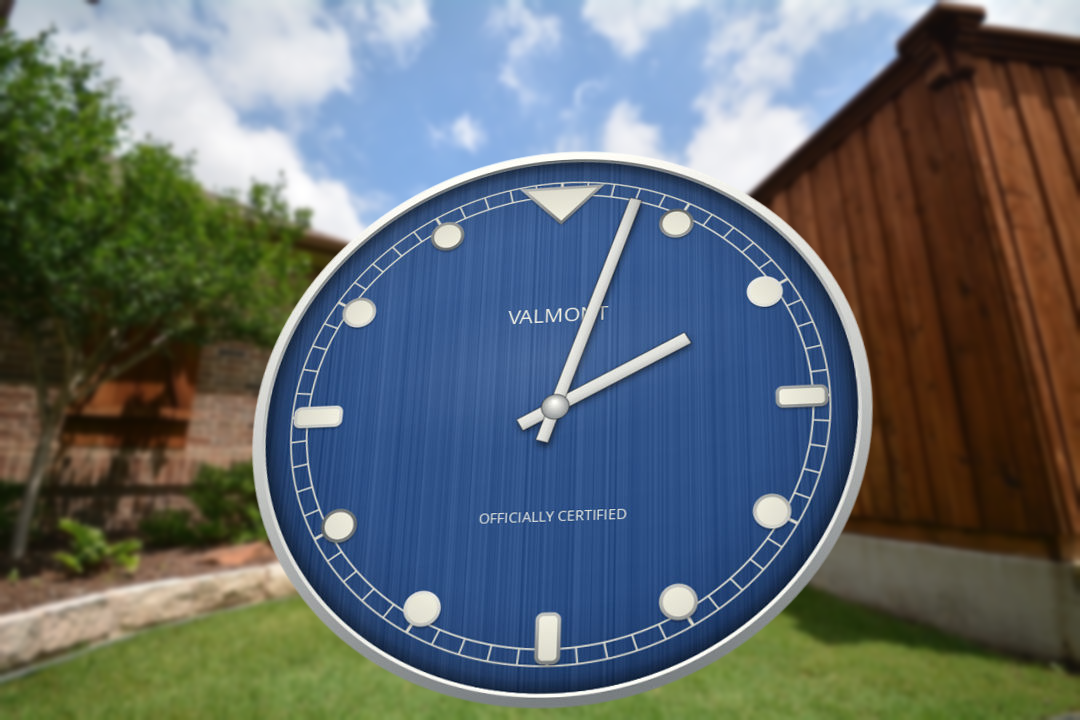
2:03
